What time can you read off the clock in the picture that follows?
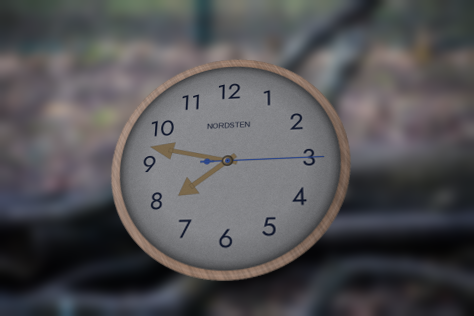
7:47:15
